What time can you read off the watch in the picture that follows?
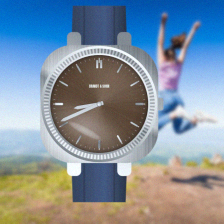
8:41
